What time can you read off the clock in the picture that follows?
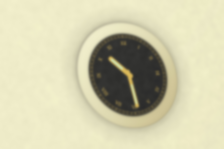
10:29
